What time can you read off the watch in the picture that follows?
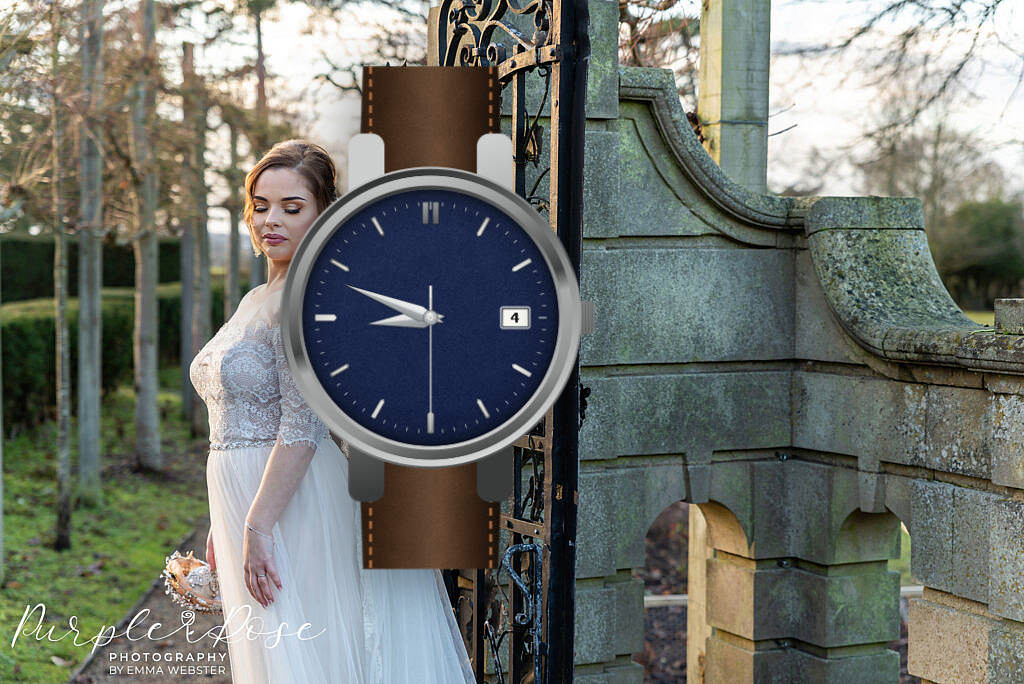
8:48:30
